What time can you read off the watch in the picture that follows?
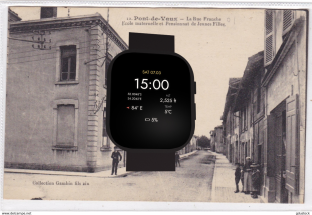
15:00
